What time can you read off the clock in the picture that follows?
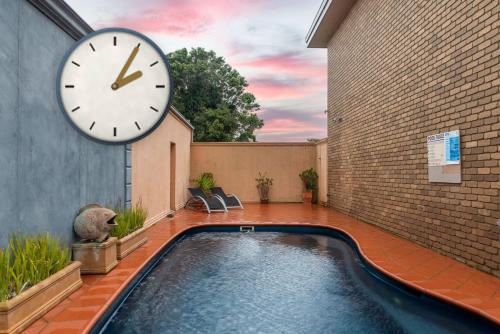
2:05
